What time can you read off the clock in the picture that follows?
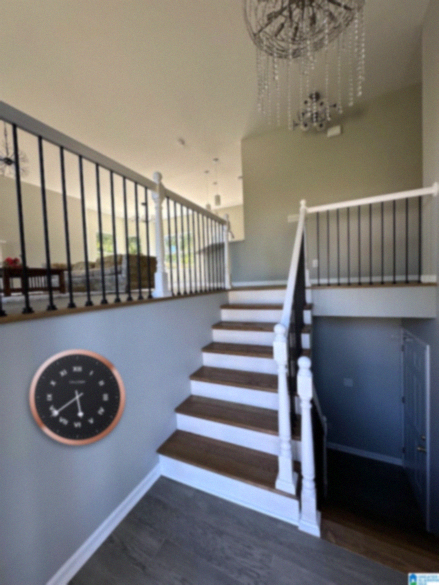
5:39
